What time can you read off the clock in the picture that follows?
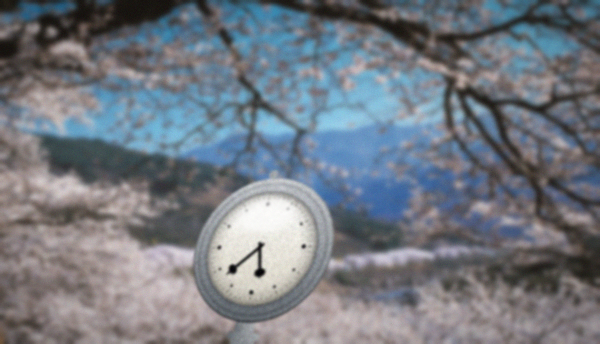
5:38
